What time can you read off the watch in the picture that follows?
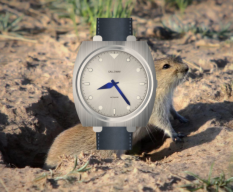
8:24
